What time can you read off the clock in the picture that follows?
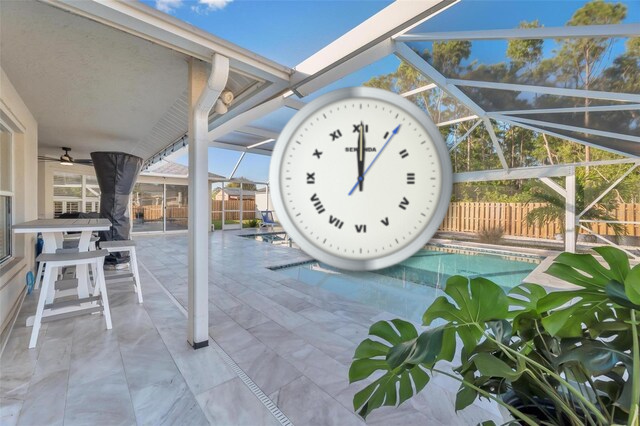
12:00:06
